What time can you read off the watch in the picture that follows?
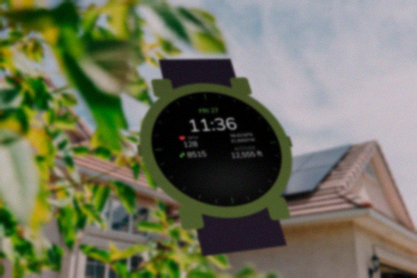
11:36
